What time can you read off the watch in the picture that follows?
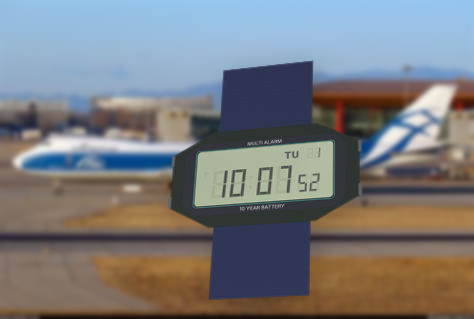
10:07:52
